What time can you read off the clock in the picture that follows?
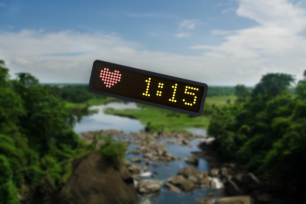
1:15
